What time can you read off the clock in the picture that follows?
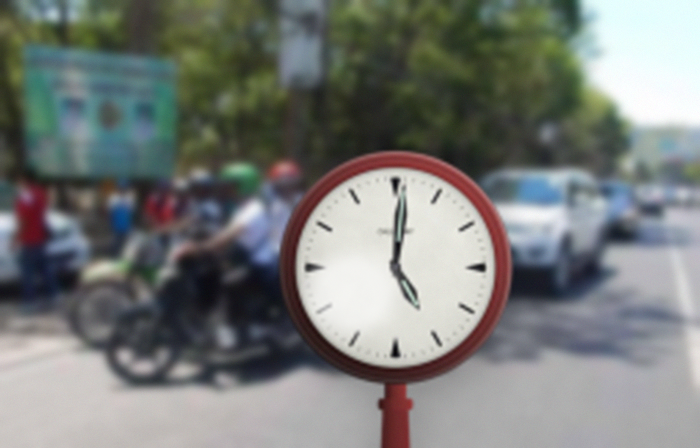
5:01
